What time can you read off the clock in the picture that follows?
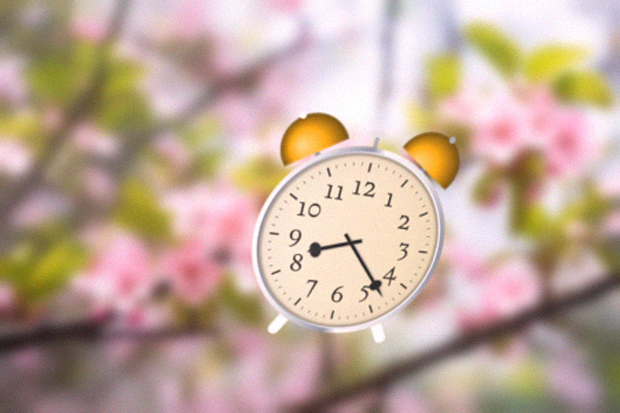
8:23
